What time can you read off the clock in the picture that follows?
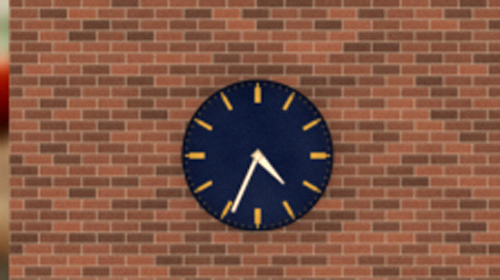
4:34
